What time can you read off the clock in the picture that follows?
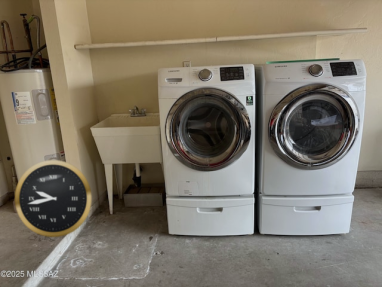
9:43
